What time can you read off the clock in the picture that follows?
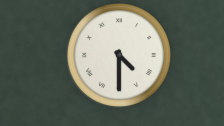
4:30
